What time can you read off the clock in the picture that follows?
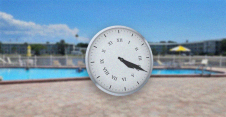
4:20
